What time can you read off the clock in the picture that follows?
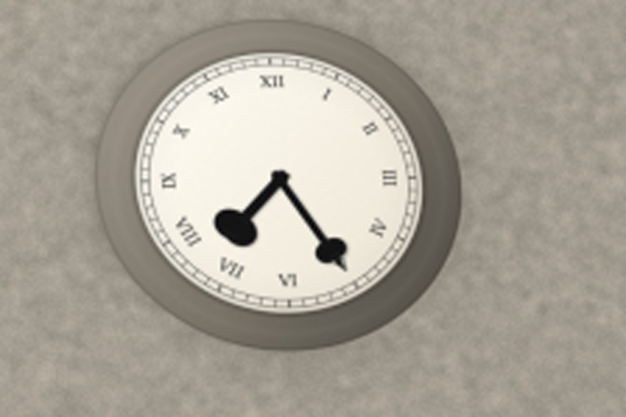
7:25
